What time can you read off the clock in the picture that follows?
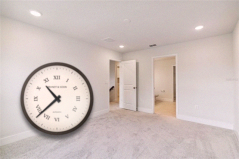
10:38
